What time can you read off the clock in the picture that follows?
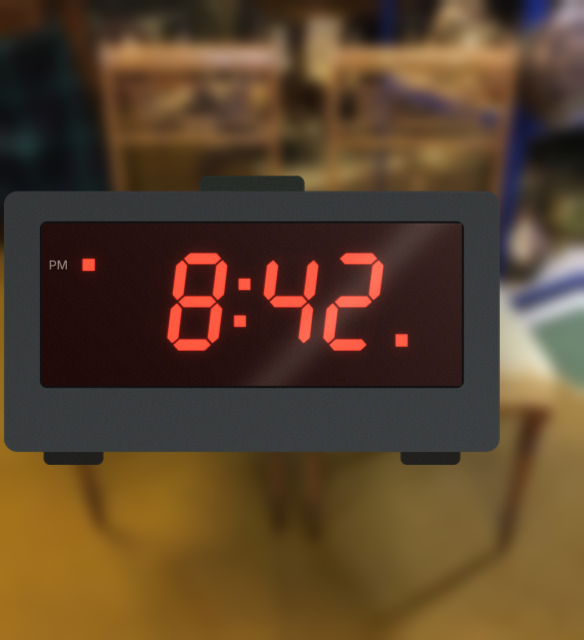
8:42
